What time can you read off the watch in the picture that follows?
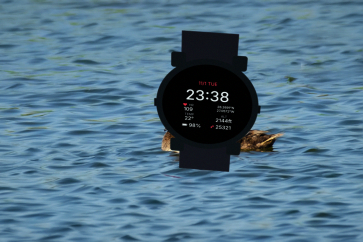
23:38
